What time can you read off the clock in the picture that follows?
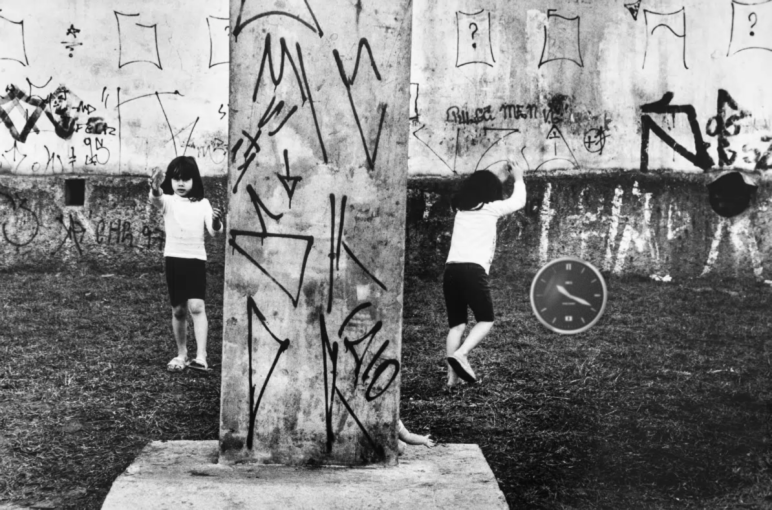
10:19
